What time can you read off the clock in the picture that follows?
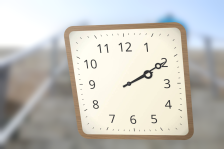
2:10
